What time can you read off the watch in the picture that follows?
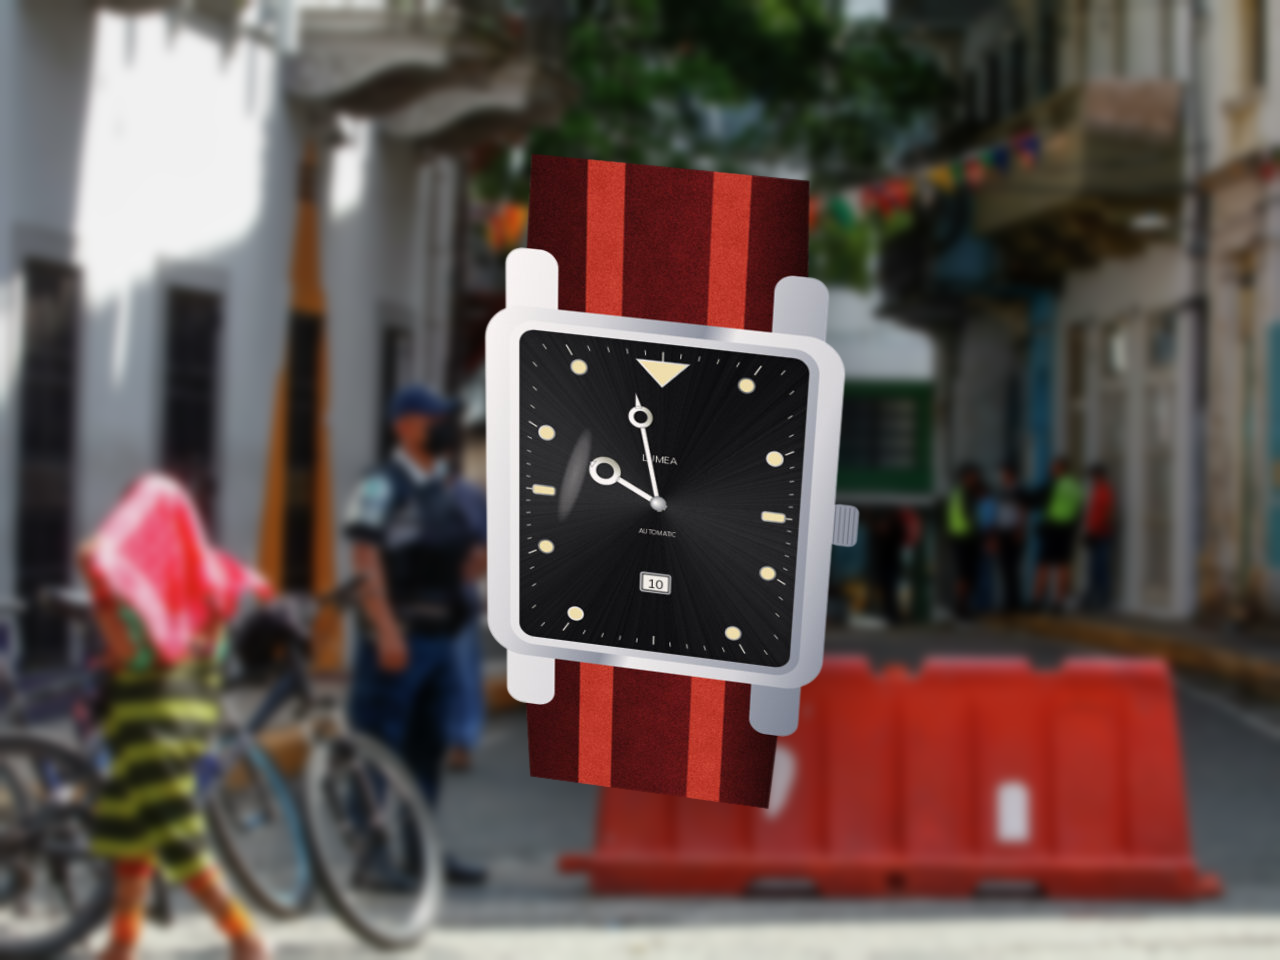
9:58
